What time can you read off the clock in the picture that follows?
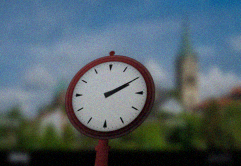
2:10
